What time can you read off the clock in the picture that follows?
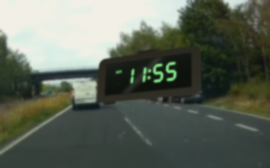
11:55
